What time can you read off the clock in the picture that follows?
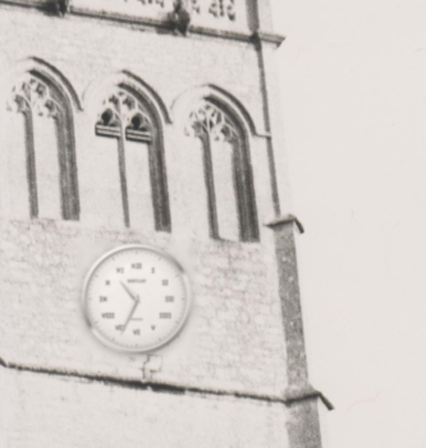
10:34
